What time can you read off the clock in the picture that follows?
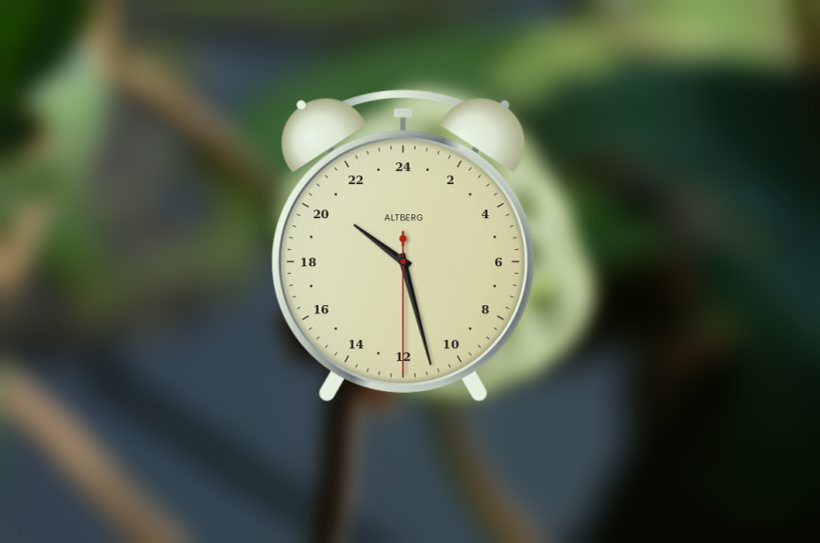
20:27:30
